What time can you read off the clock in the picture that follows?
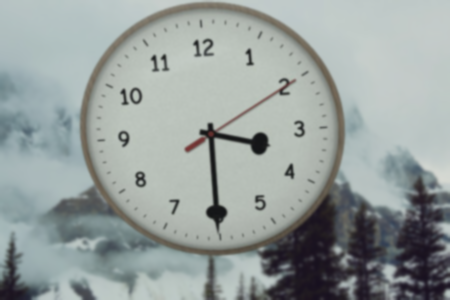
3:30:10
